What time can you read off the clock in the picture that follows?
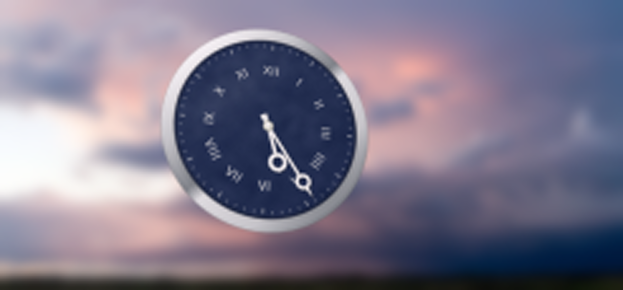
5:24
